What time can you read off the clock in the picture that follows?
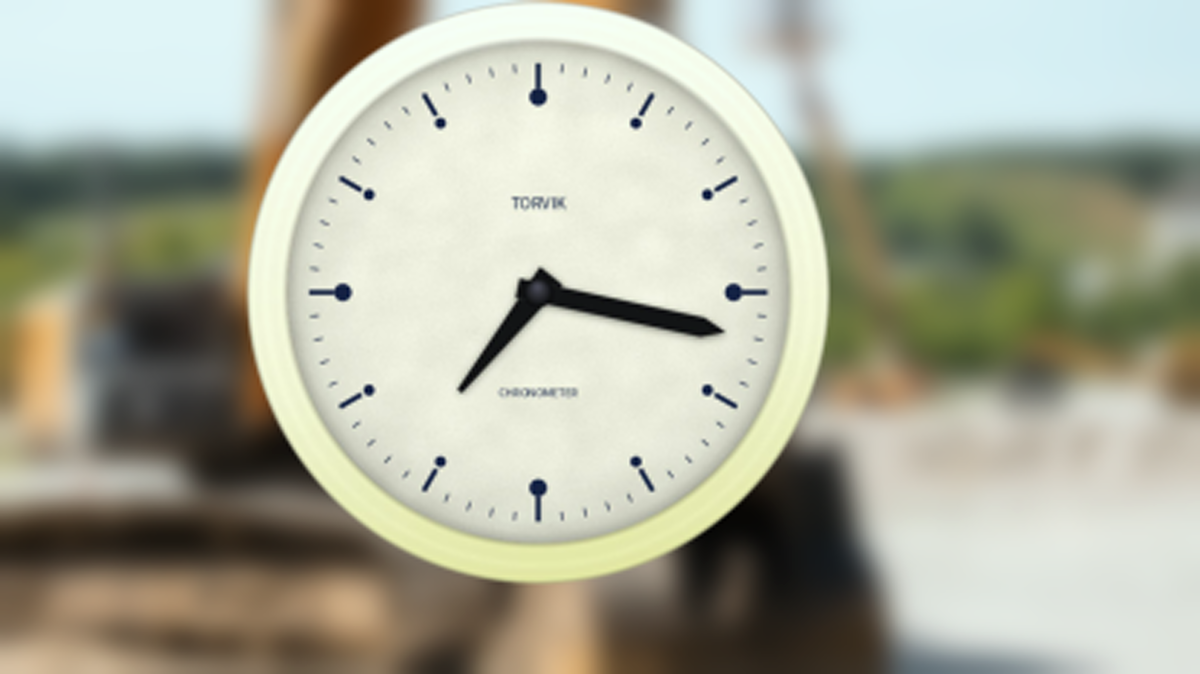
7:17
